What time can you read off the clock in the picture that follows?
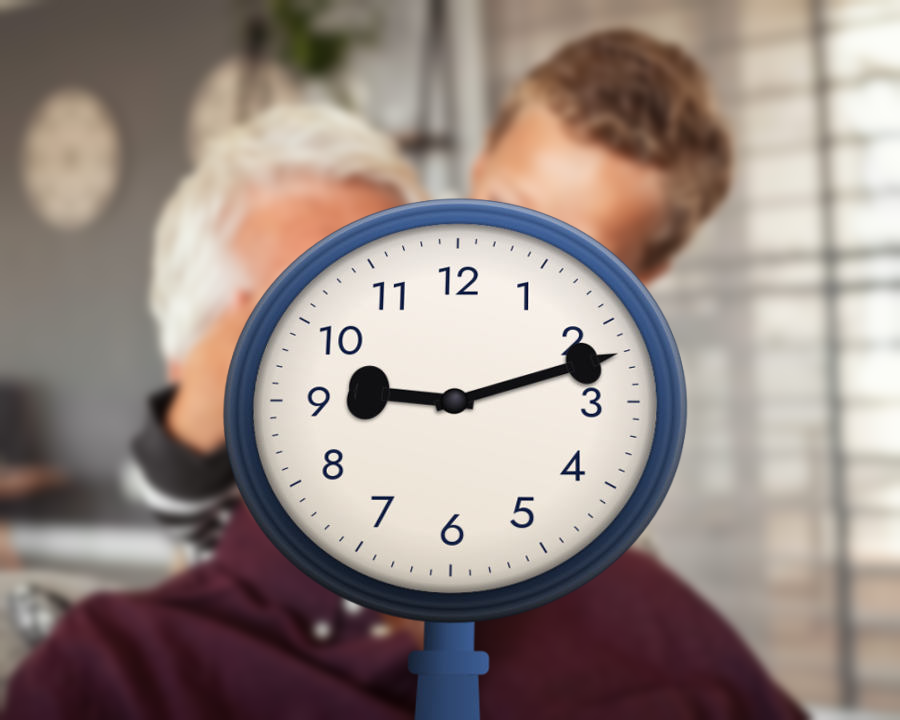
9:12
